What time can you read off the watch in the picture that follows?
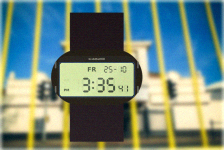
3:35:41
